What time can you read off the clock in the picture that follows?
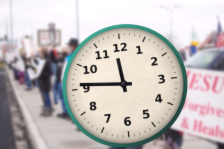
11:46
